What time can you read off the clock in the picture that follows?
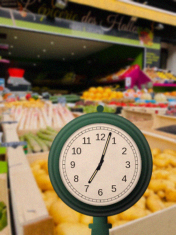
7:03
